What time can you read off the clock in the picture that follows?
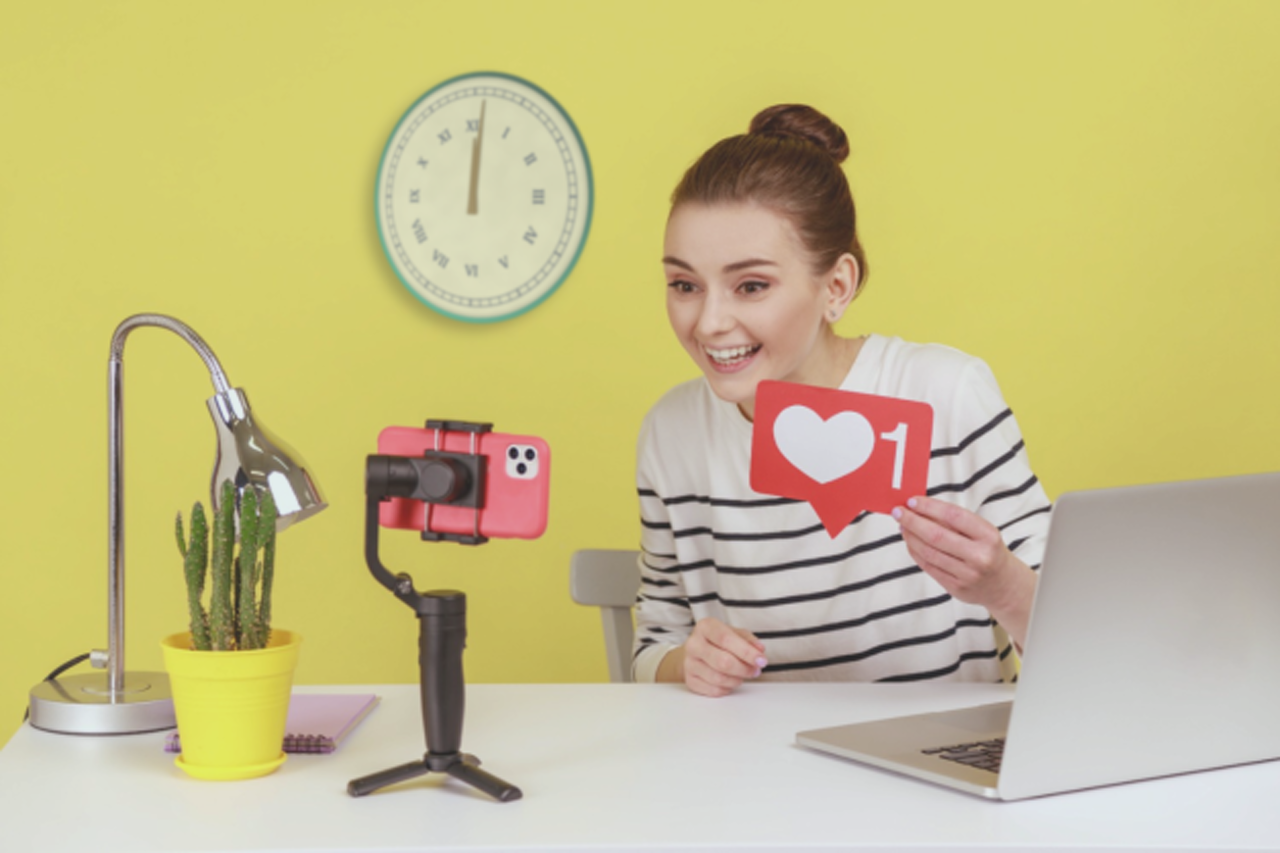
12:01
